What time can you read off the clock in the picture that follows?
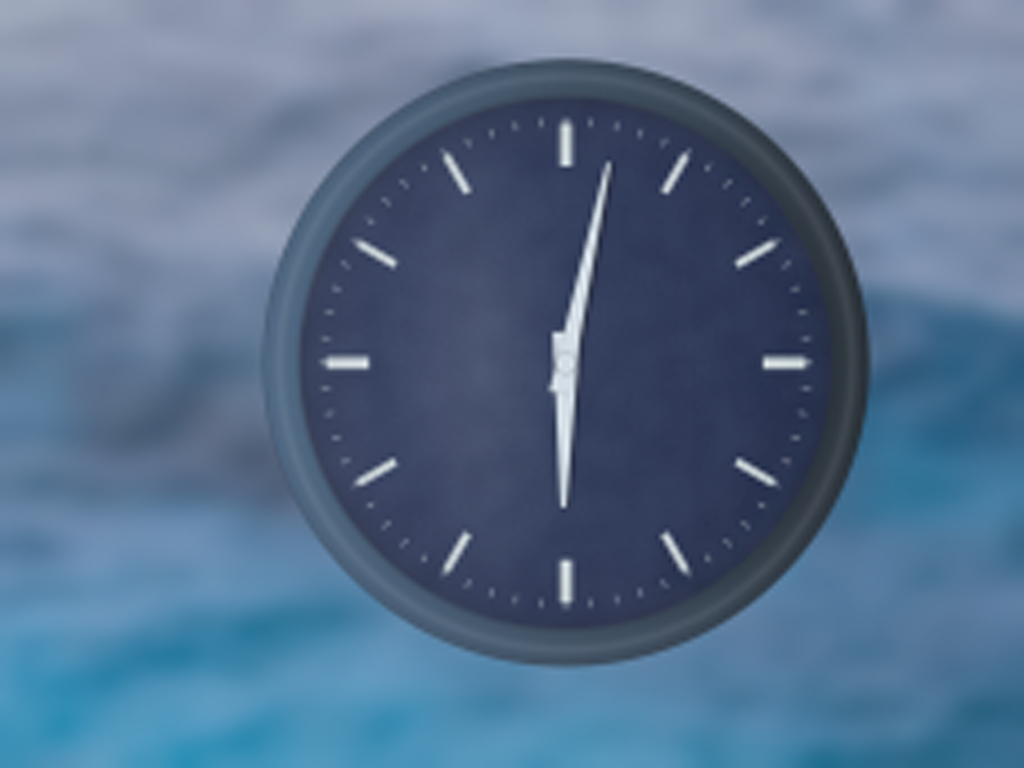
6:02
